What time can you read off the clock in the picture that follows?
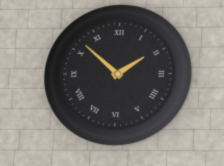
1:52
